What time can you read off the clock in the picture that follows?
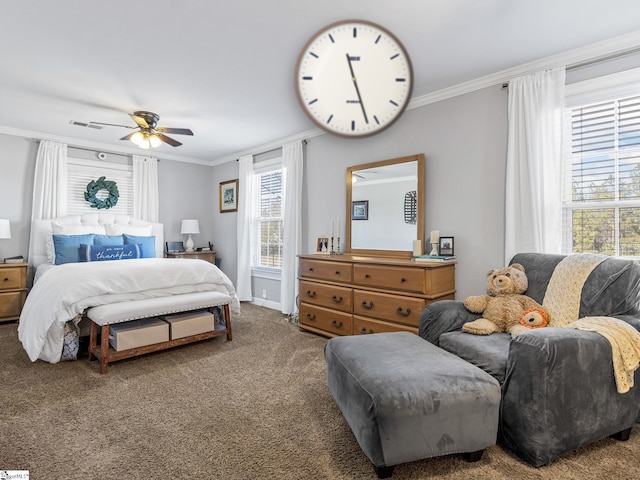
11:27
